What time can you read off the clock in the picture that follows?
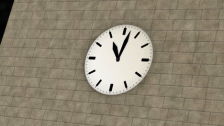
11:02
